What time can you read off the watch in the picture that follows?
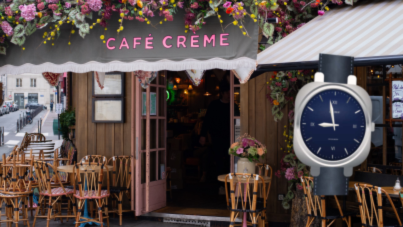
8:58
